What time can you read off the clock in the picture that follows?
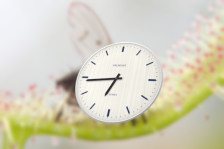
6:44
